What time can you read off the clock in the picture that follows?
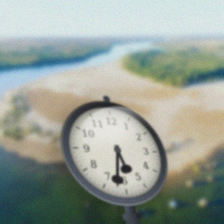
5:32
